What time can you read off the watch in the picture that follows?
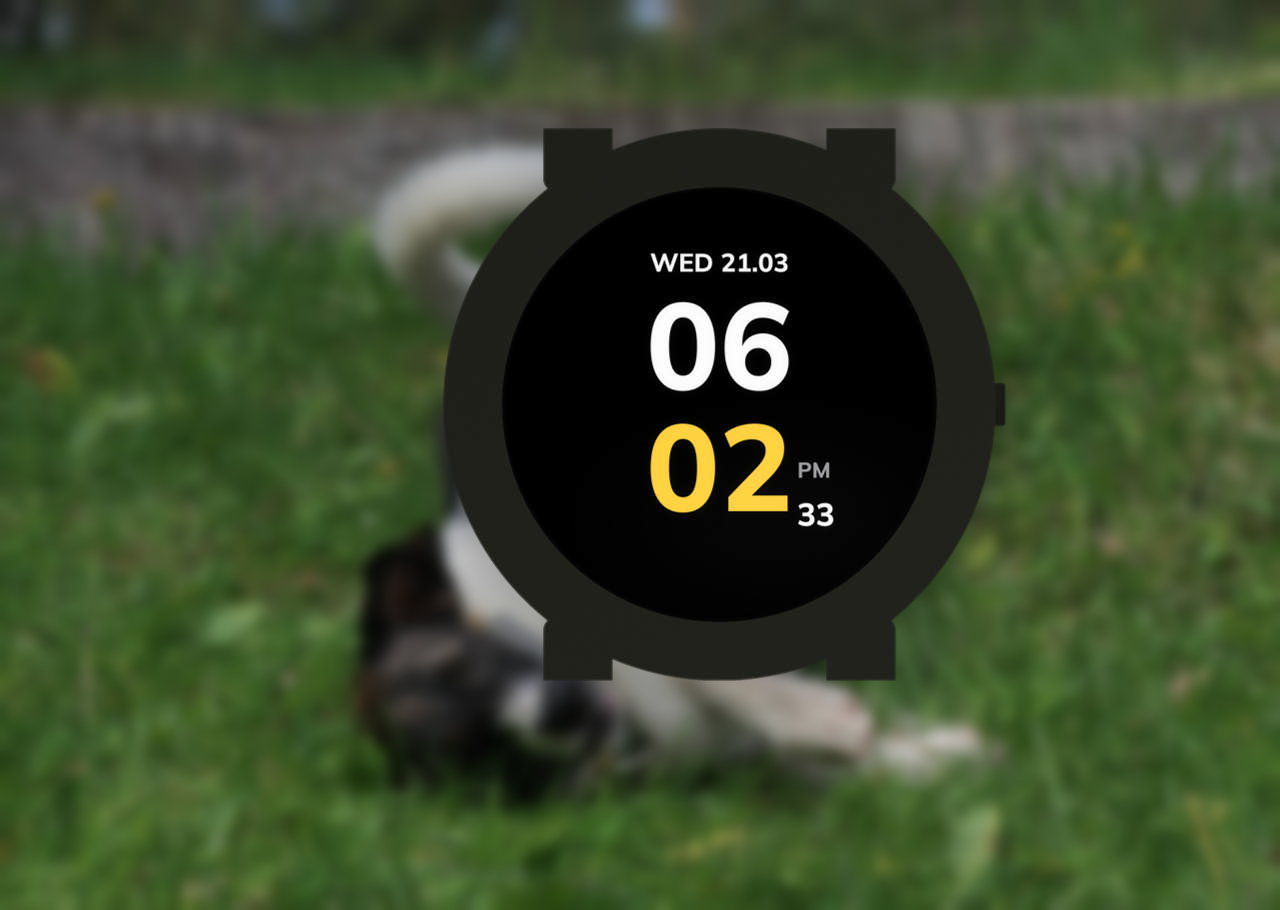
6:02:33
